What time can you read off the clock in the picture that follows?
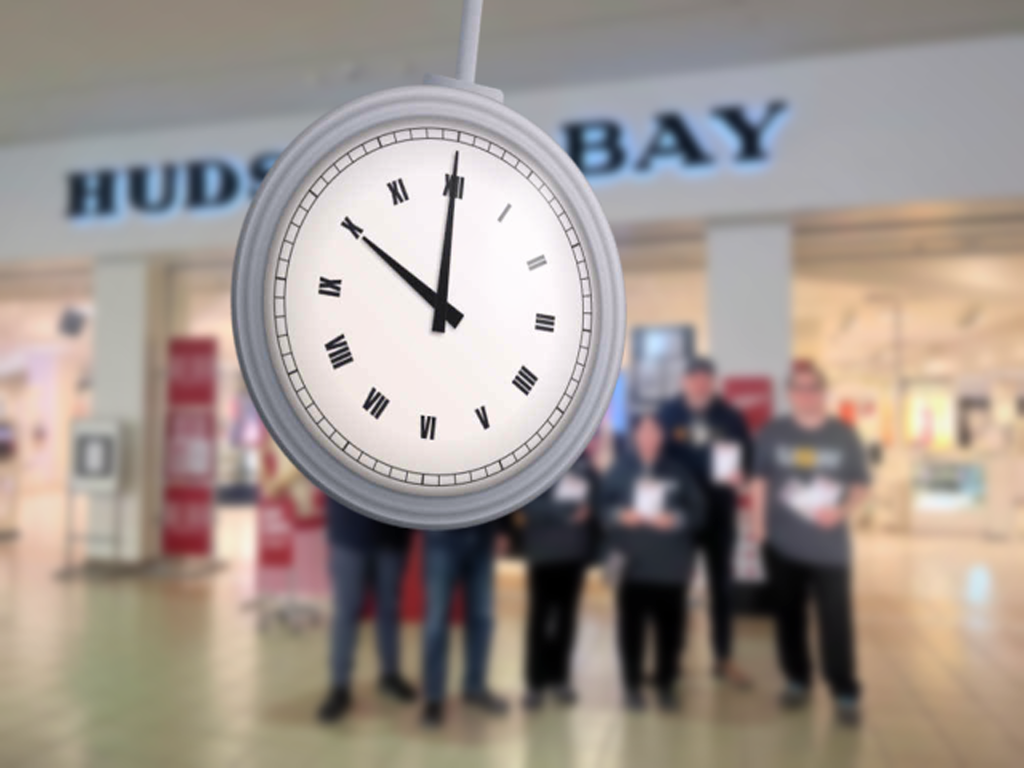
10:00
